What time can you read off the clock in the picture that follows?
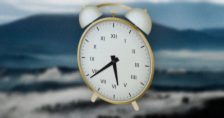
5:39
